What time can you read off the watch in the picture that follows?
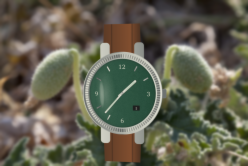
1:37
